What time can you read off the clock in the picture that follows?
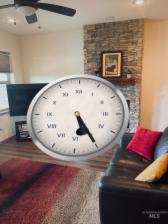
5:25
